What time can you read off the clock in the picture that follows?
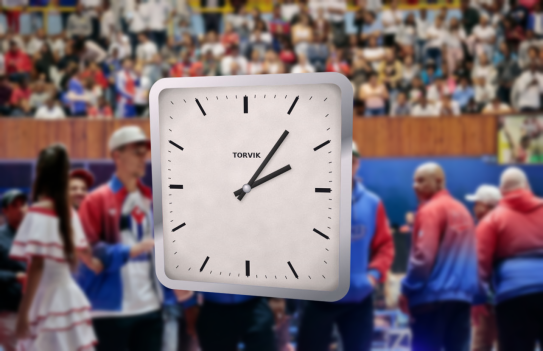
2:06
